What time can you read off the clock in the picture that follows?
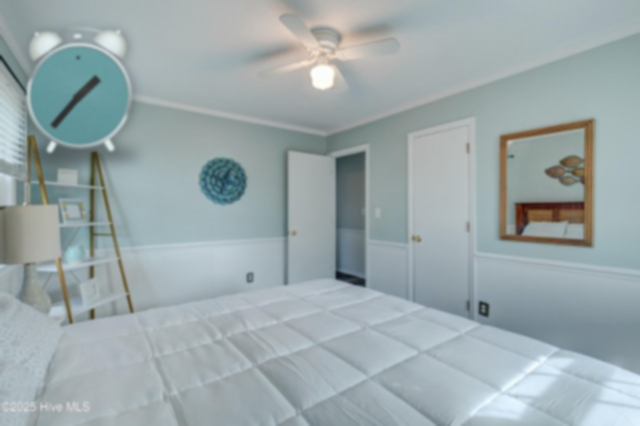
1:37
